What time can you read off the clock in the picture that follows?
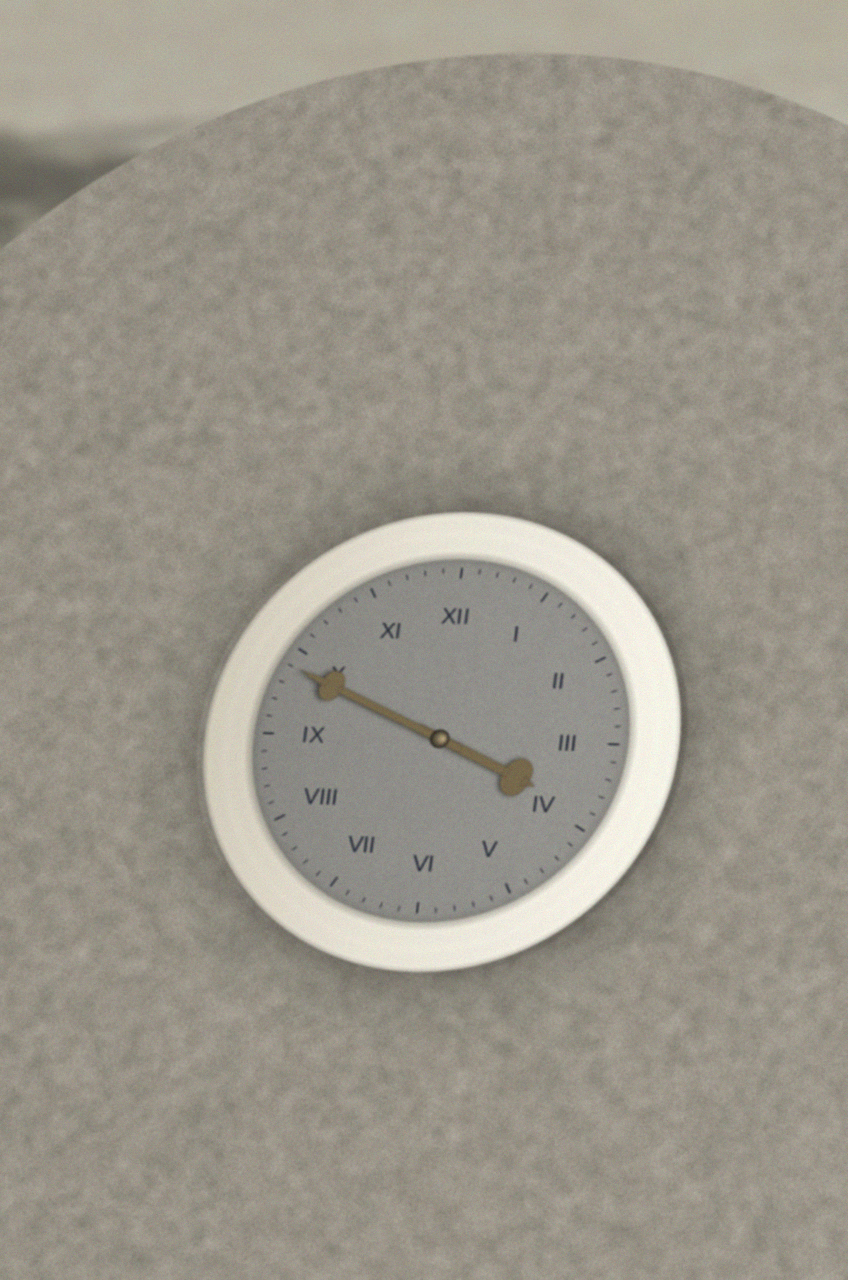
3:49
